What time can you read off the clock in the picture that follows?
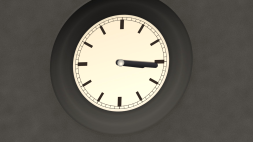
3:16
